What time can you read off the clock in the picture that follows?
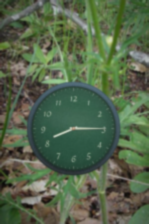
8:15
